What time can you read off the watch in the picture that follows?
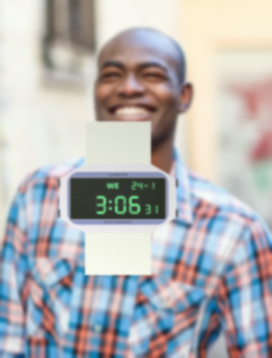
3:06
